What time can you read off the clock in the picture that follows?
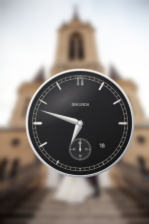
6:48
